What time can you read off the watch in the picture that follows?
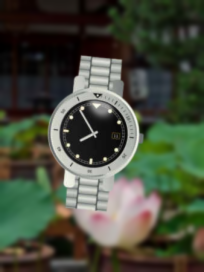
7:54
